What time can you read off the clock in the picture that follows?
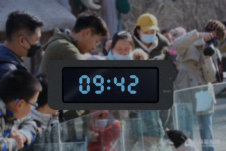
9:42
